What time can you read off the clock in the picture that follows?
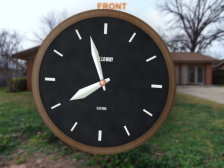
7:57
